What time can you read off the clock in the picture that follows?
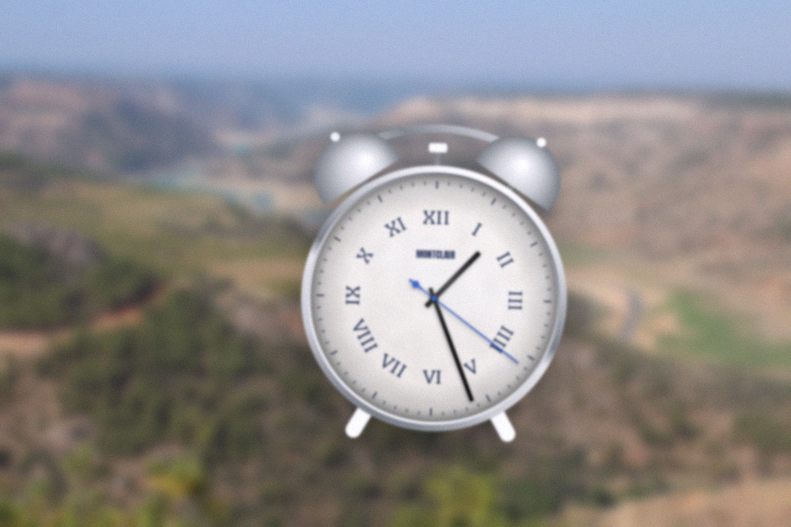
1:26:21
